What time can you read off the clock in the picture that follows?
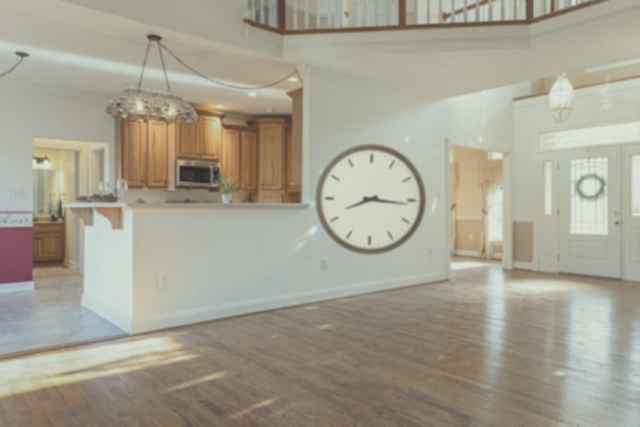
8:16
